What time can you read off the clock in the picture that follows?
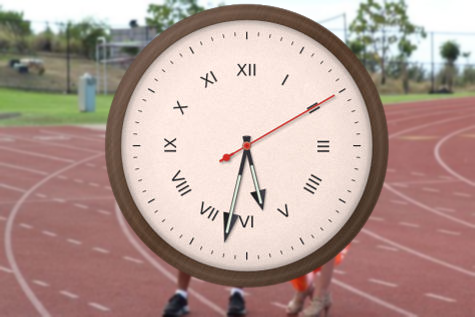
5:32:10
